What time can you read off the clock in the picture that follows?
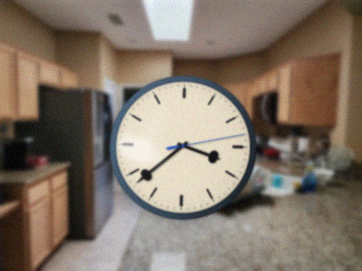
3:38:13
